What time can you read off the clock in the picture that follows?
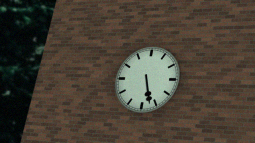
5:27
